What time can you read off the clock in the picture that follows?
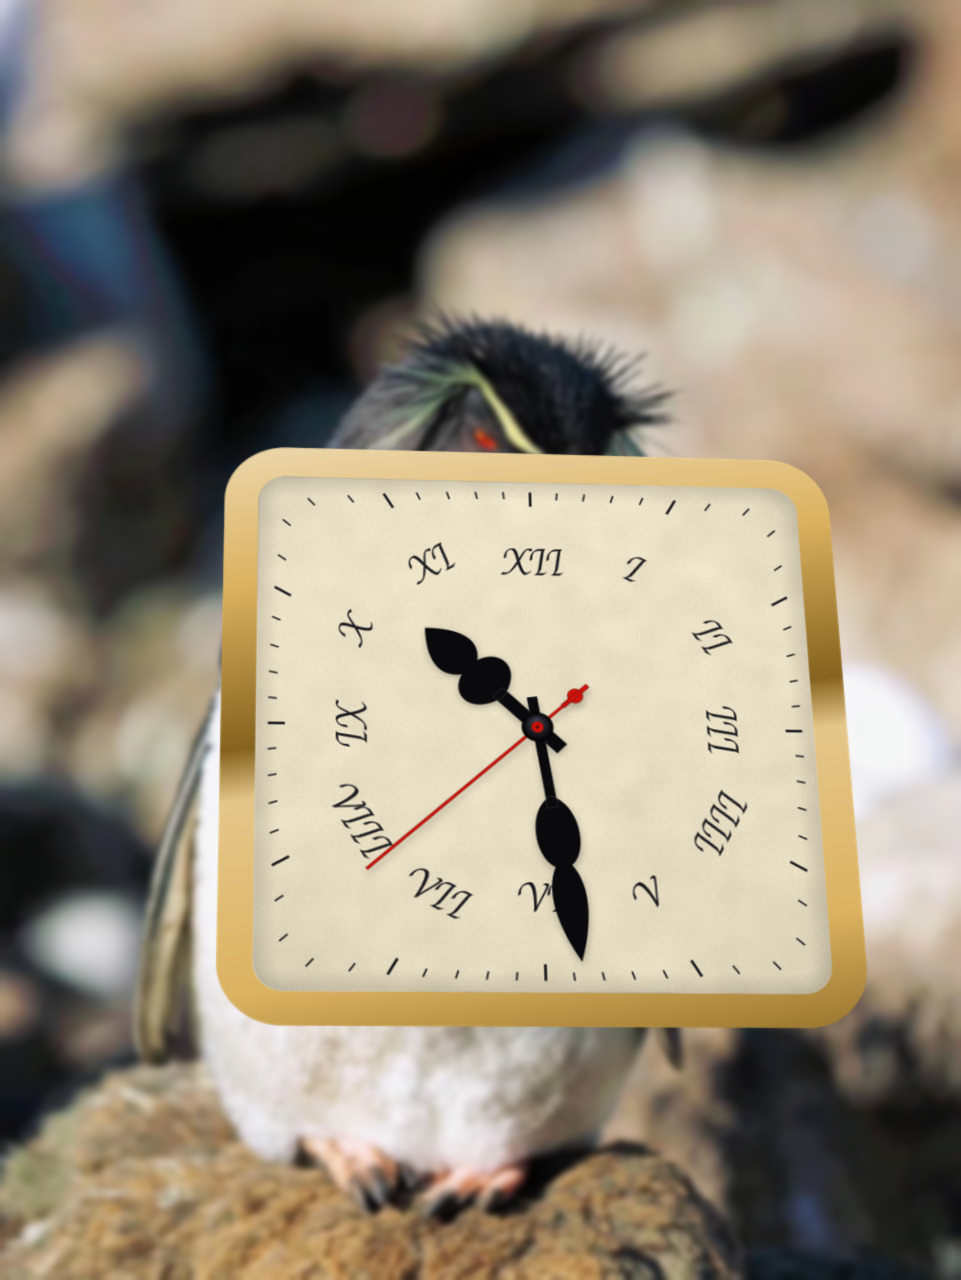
10:28:38
